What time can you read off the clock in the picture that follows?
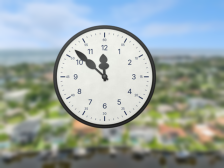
11:52
